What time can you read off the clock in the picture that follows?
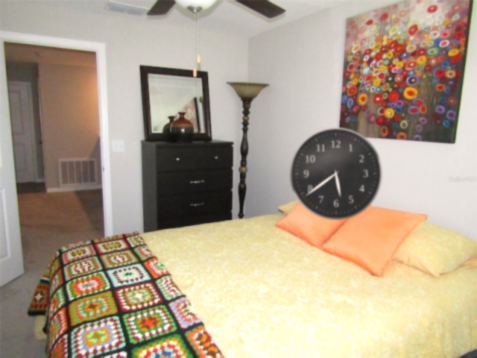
5:39
